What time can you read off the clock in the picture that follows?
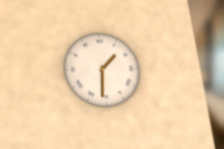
1:31
